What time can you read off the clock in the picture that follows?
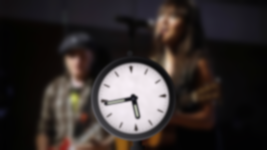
5:44
